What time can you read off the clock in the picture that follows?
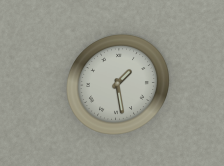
1:28
